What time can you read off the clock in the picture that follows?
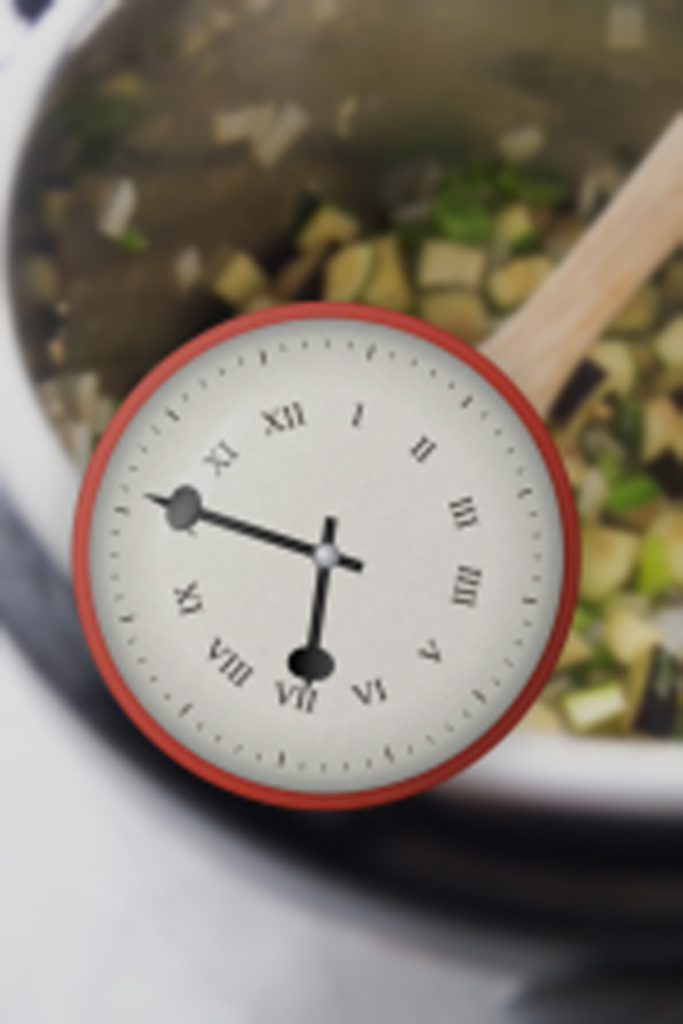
6:51
